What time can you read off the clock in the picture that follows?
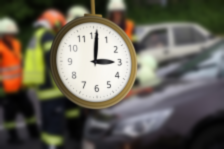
3:01
